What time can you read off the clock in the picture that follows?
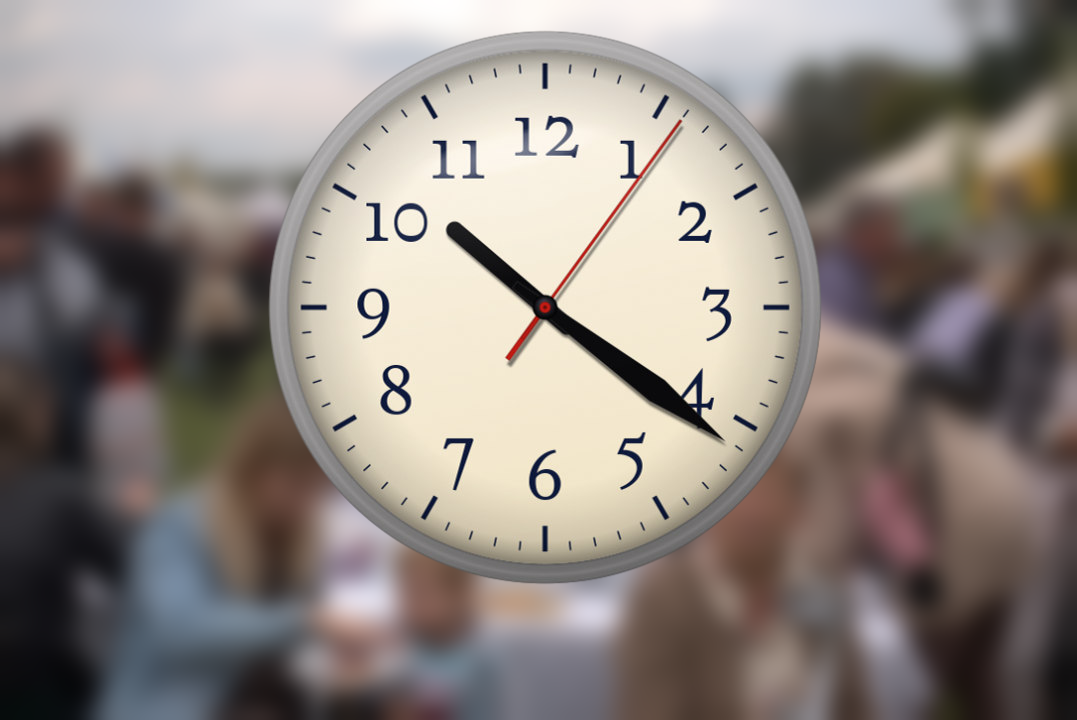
10:21:06
